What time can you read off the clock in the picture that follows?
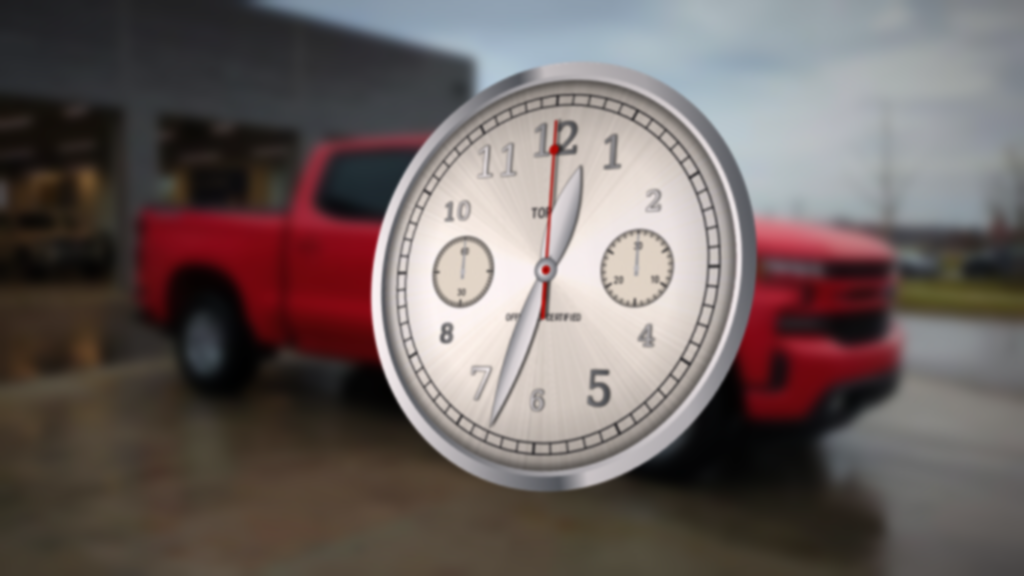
12:33
